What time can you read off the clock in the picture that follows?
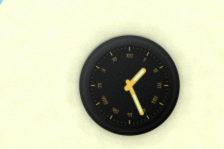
1:26
